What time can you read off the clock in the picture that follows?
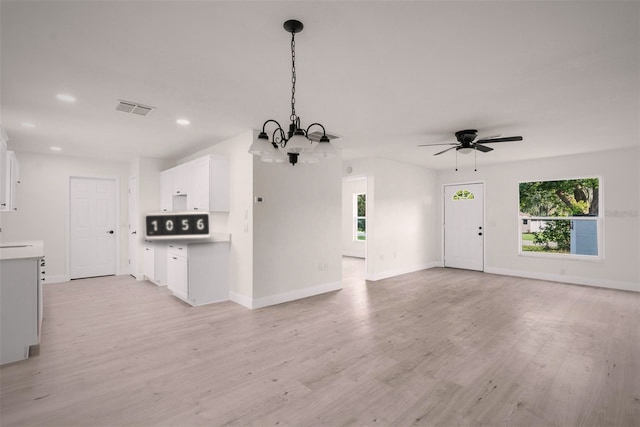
10:56
